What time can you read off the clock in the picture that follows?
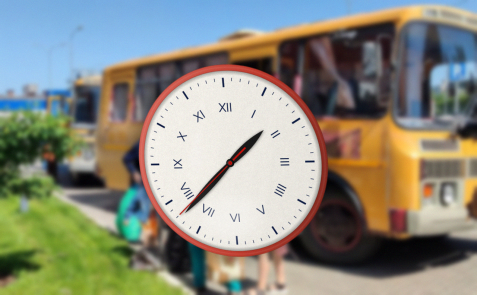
1:37:38
